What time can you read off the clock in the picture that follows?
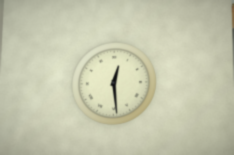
12:29
